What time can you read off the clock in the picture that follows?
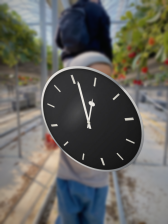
1:01
